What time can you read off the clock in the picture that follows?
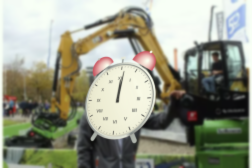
12:01
